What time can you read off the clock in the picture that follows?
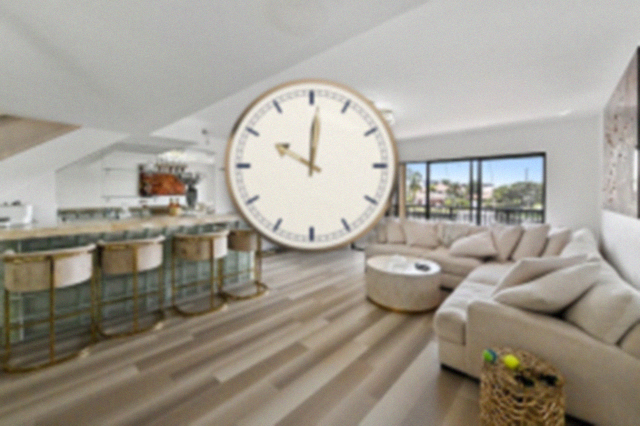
10:01
